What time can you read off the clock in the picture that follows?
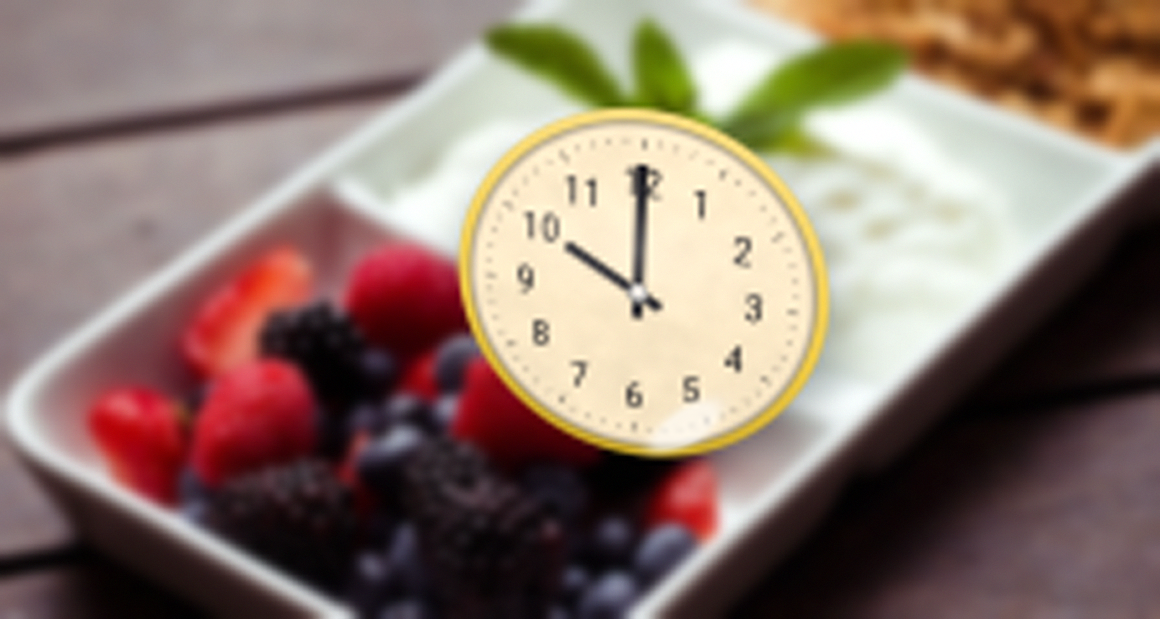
10:00
